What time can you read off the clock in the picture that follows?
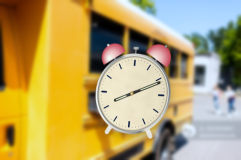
8:11
